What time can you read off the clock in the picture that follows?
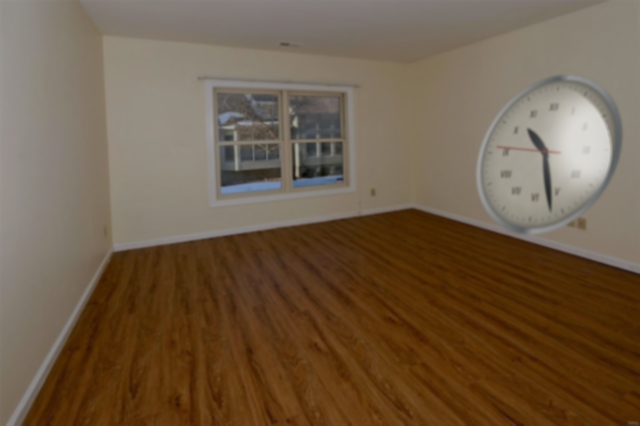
10:26:46
